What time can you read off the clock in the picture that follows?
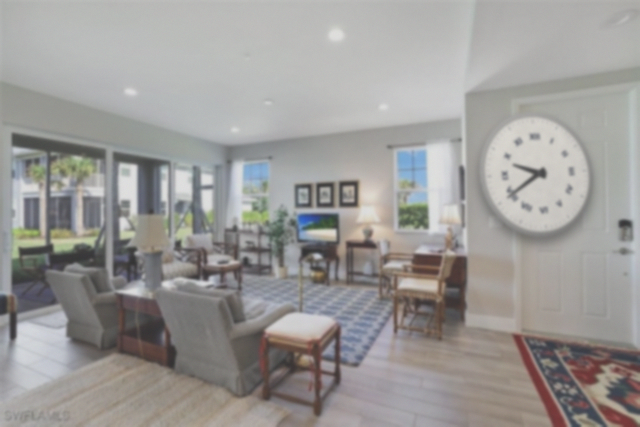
9:40
